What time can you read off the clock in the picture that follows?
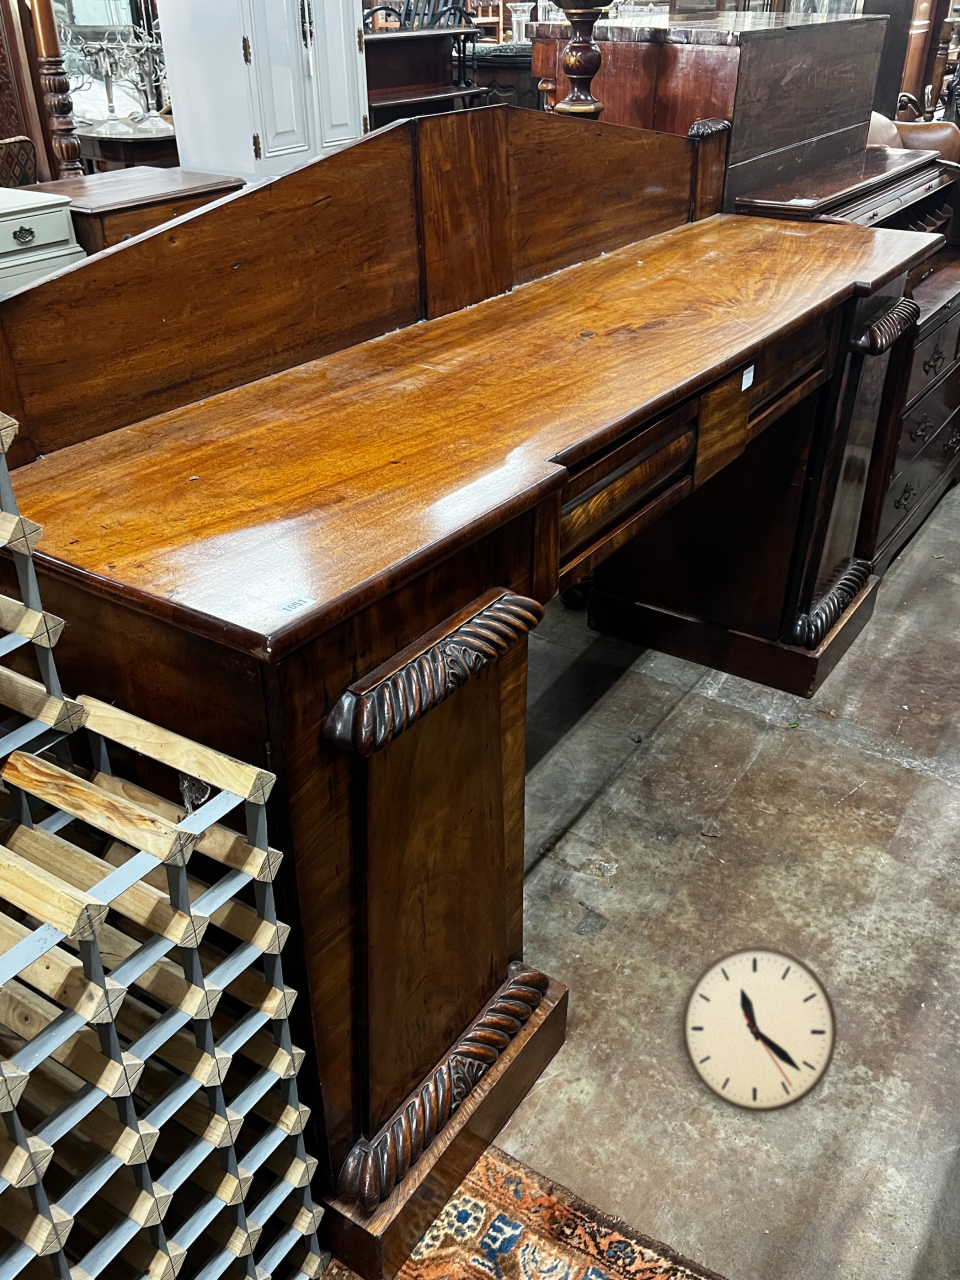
11:21:24
